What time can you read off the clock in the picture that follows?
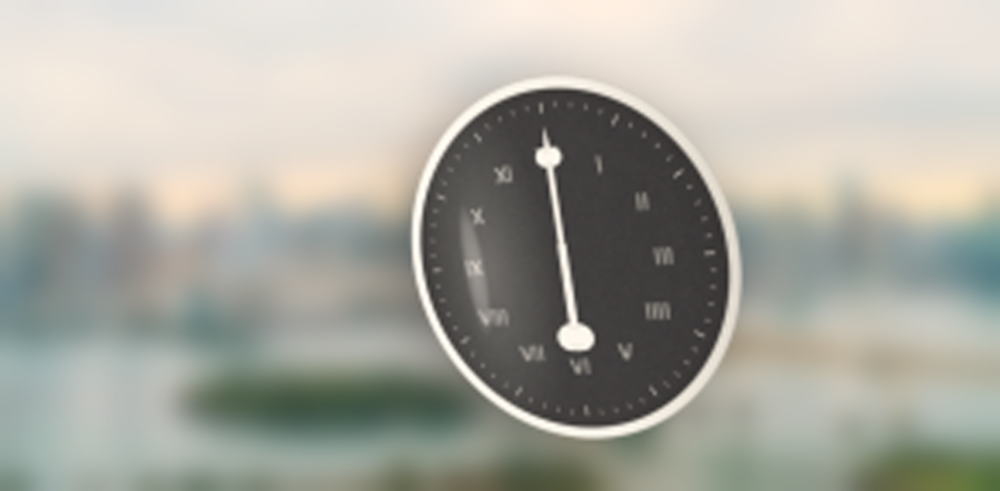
6:00
